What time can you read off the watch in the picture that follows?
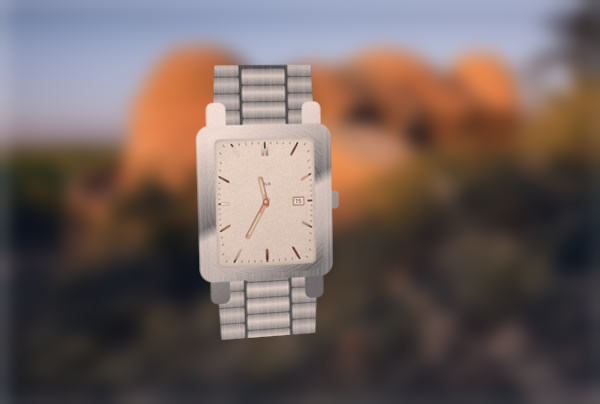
11:35
